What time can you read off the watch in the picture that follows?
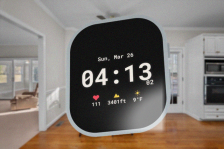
4:13
